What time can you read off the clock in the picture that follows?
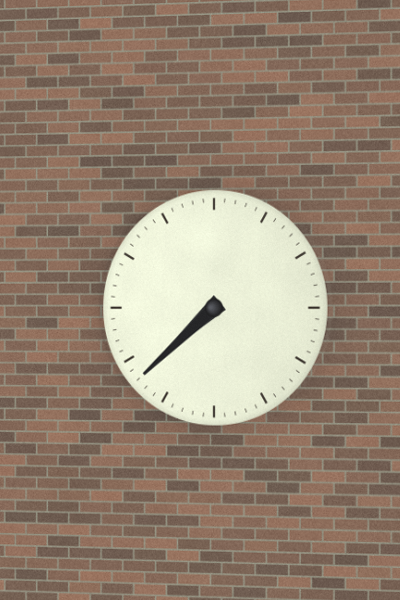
7:38
